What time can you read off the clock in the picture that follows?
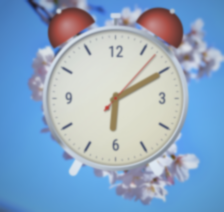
6:10:07
